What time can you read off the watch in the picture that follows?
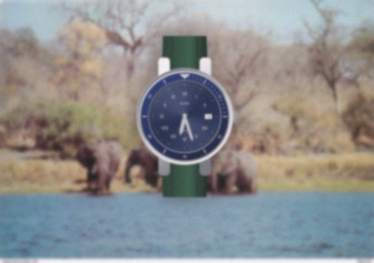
6:27
